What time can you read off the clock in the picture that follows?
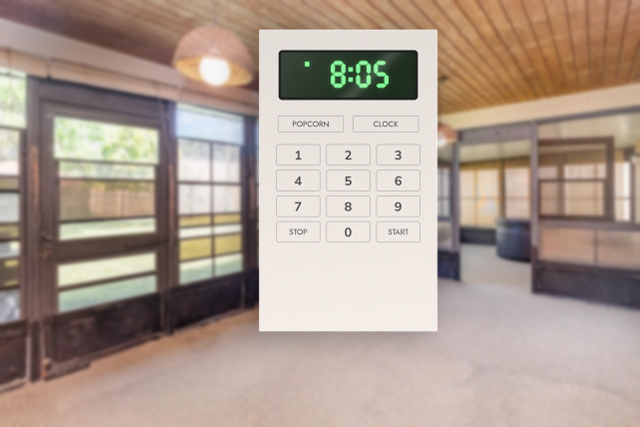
8:05
